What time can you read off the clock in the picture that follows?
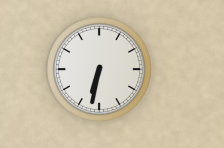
6:32
